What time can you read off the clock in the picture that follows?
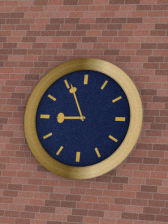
8:56
